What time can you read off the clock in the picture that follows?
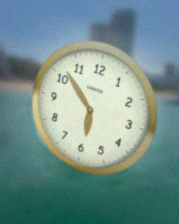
5:52
